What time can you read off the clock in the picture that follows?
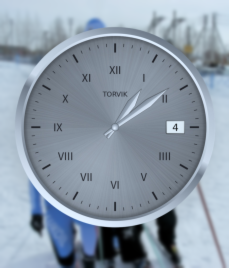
1:09
